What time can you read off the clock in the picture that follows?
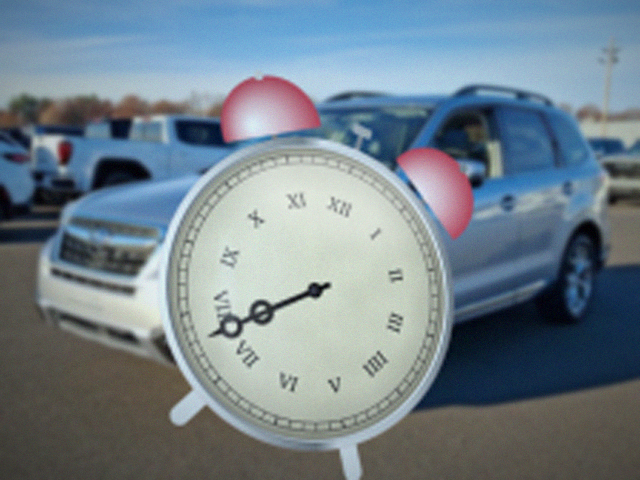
7:38
